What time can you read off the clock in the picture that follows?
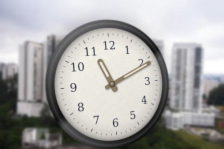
11:11
